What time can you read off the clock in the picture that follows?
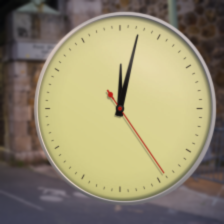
12:02:24
